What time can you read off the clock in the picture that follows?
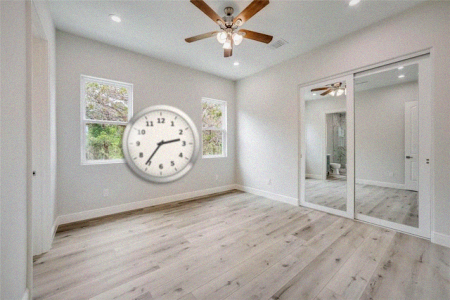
2:36
